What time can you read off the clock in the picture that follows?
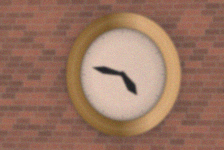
4:47
